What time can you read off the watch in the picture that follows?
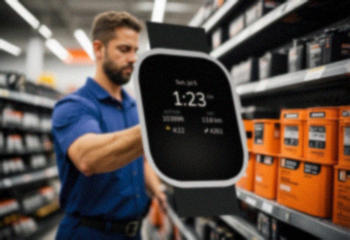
1:23
